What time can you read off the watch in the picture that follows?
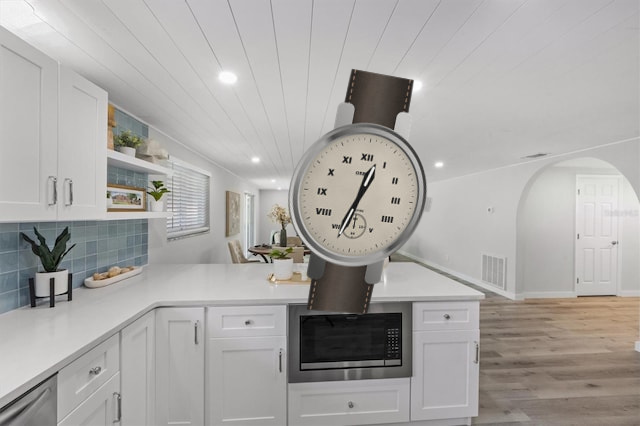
12:33
